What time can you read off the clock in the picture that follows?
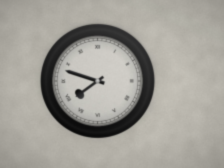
7:48
